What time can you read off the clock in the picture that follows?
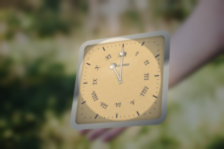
11:00
